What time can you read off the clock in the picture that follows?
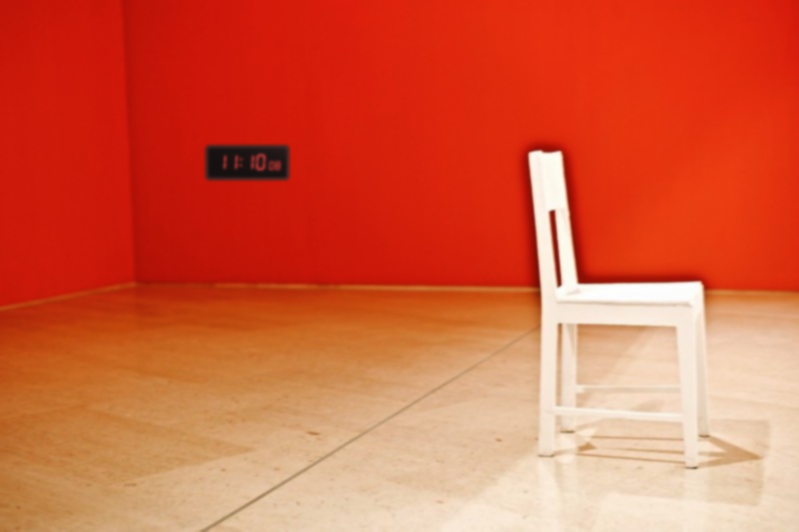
11:10
